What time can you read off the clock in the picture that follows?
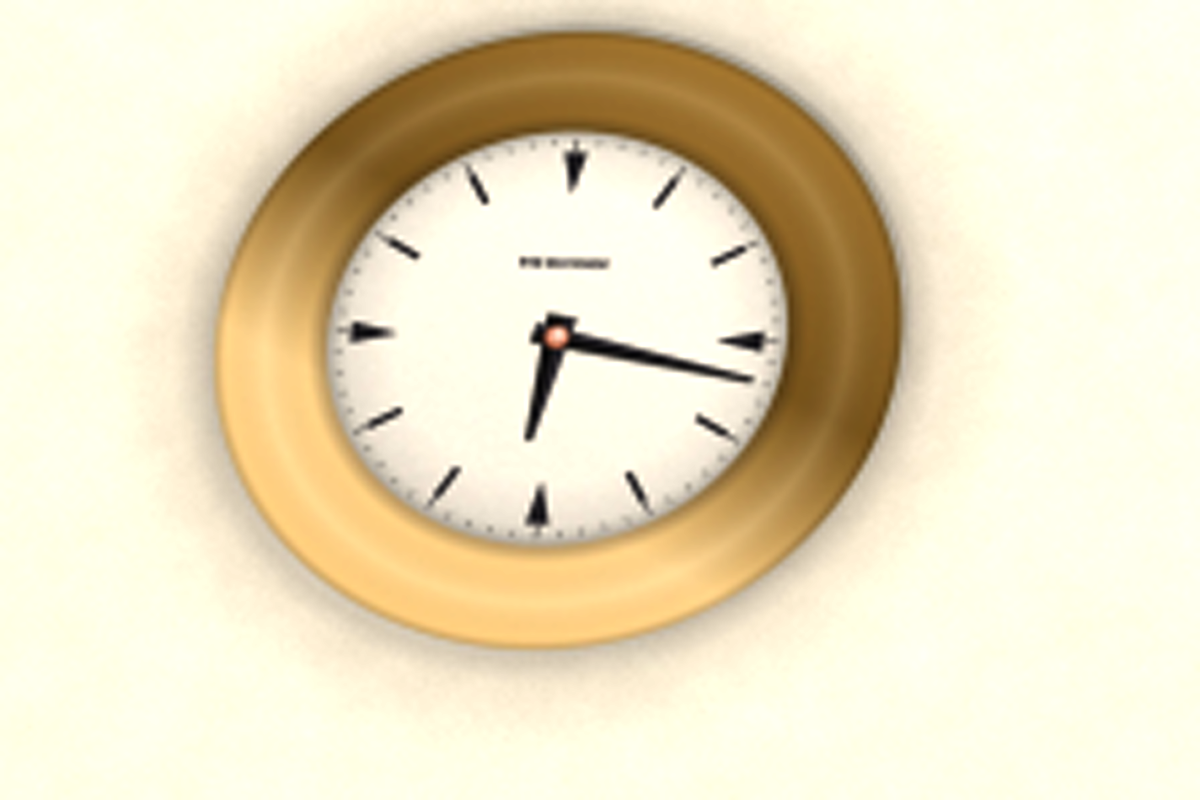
6:17
